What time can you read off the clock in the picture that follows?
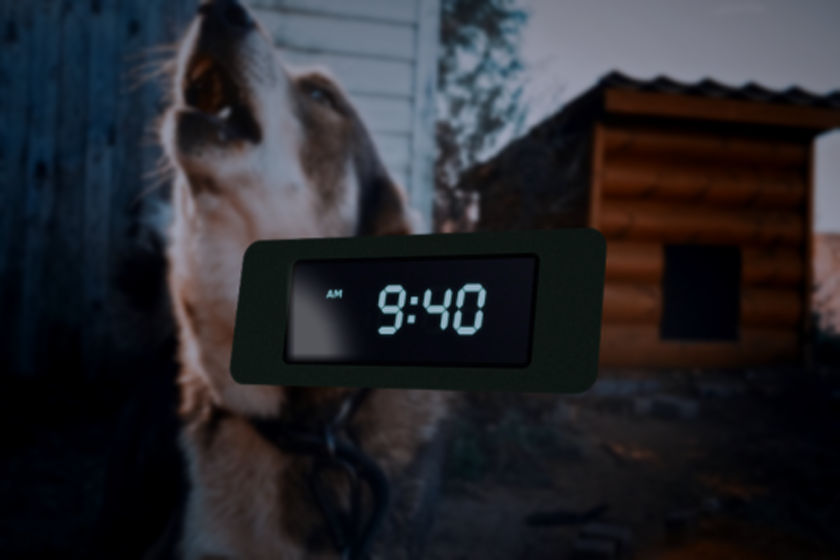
9:40
